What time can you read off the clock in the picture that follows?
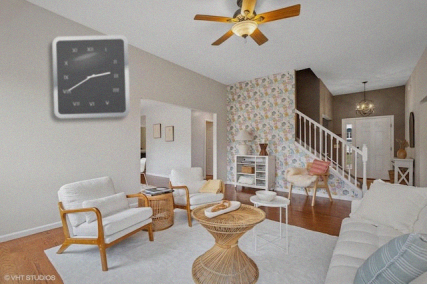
2:40
